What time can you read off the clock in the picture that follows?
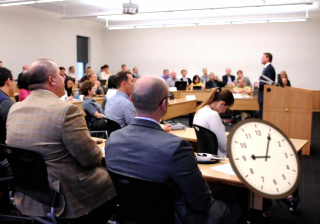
9:05
